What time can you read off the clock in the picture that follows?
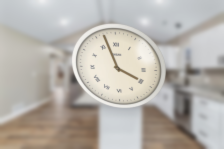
3:57
